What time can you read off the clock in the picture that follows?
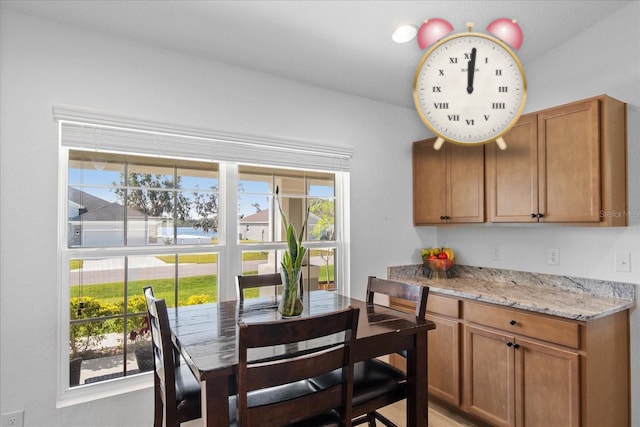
12:01
